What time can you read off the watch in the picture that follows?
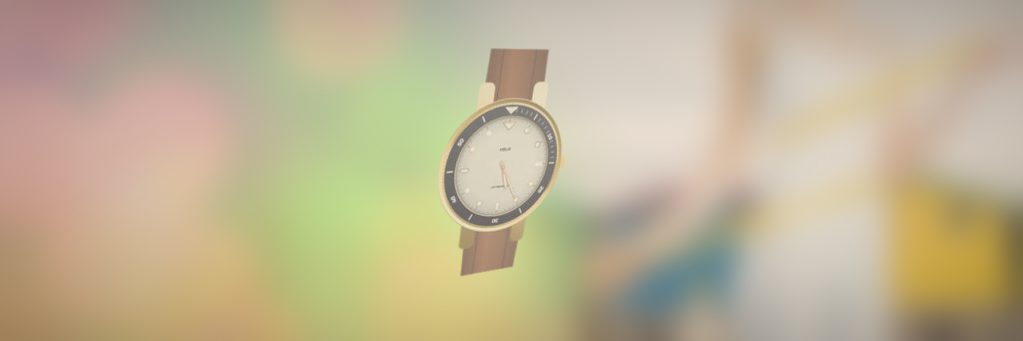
5:25
